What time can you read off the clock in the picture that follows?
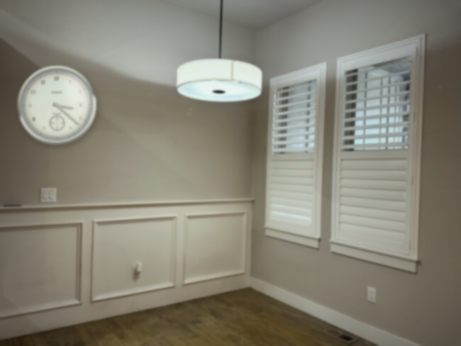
3:22
